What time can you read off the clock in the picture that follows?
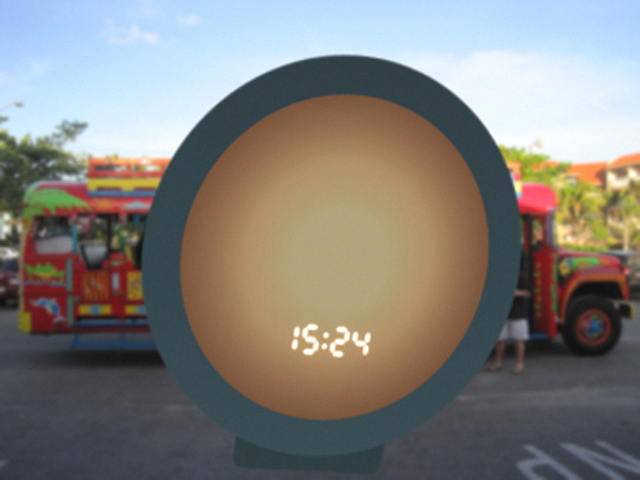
15:24
